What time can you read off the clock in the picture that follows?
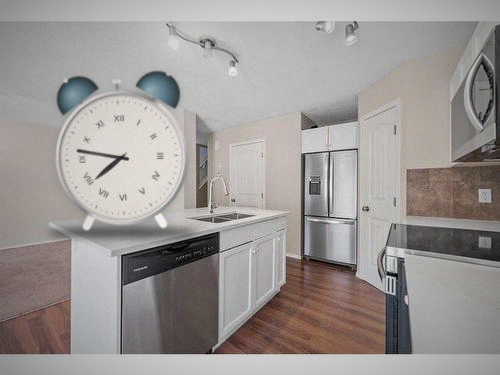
7:47
